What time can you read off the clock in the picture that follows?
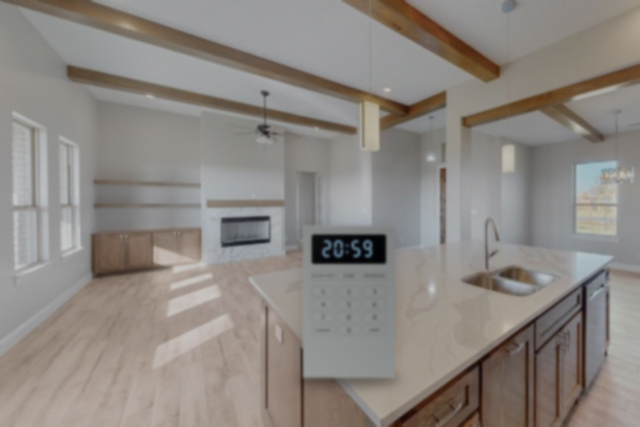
20:59
